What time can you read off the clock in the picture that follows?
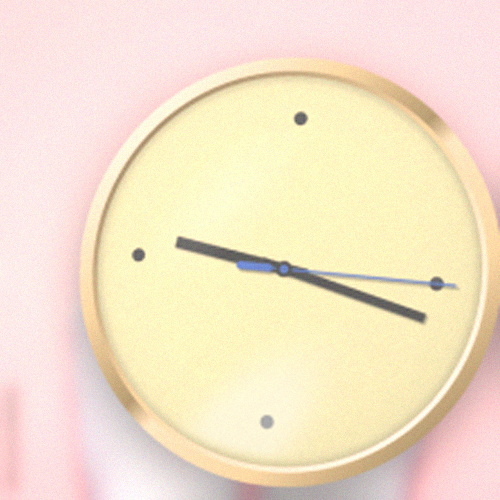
9:17:15
